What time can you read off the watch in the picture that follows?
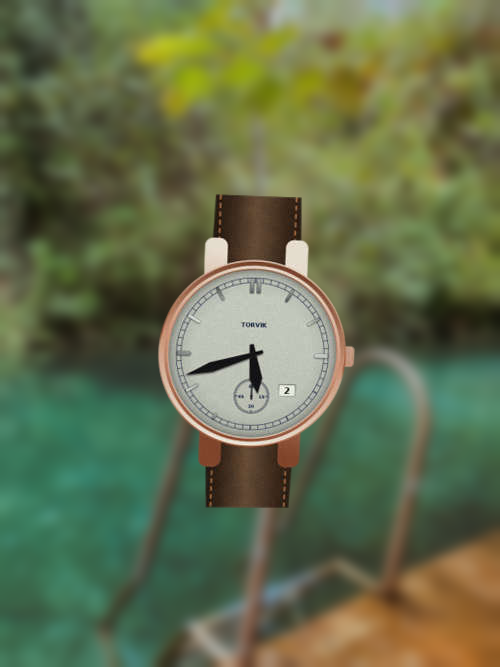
5:42
